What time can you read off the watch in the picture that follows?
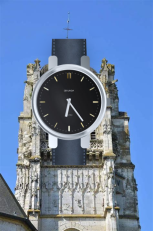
6:24
